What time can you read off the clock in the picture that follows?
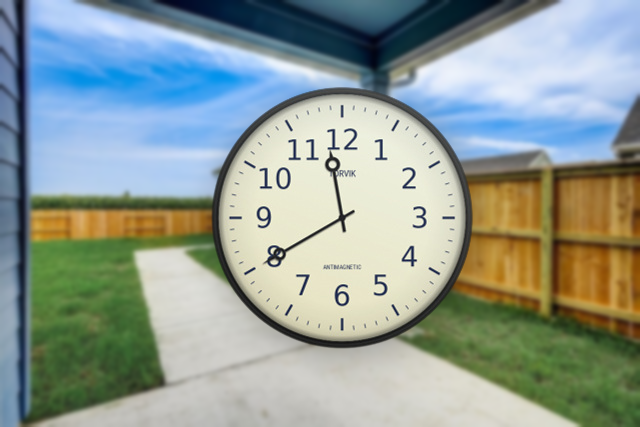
11:40
